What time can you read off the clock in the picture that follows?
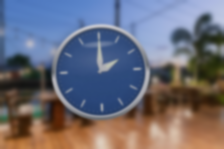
2:00
